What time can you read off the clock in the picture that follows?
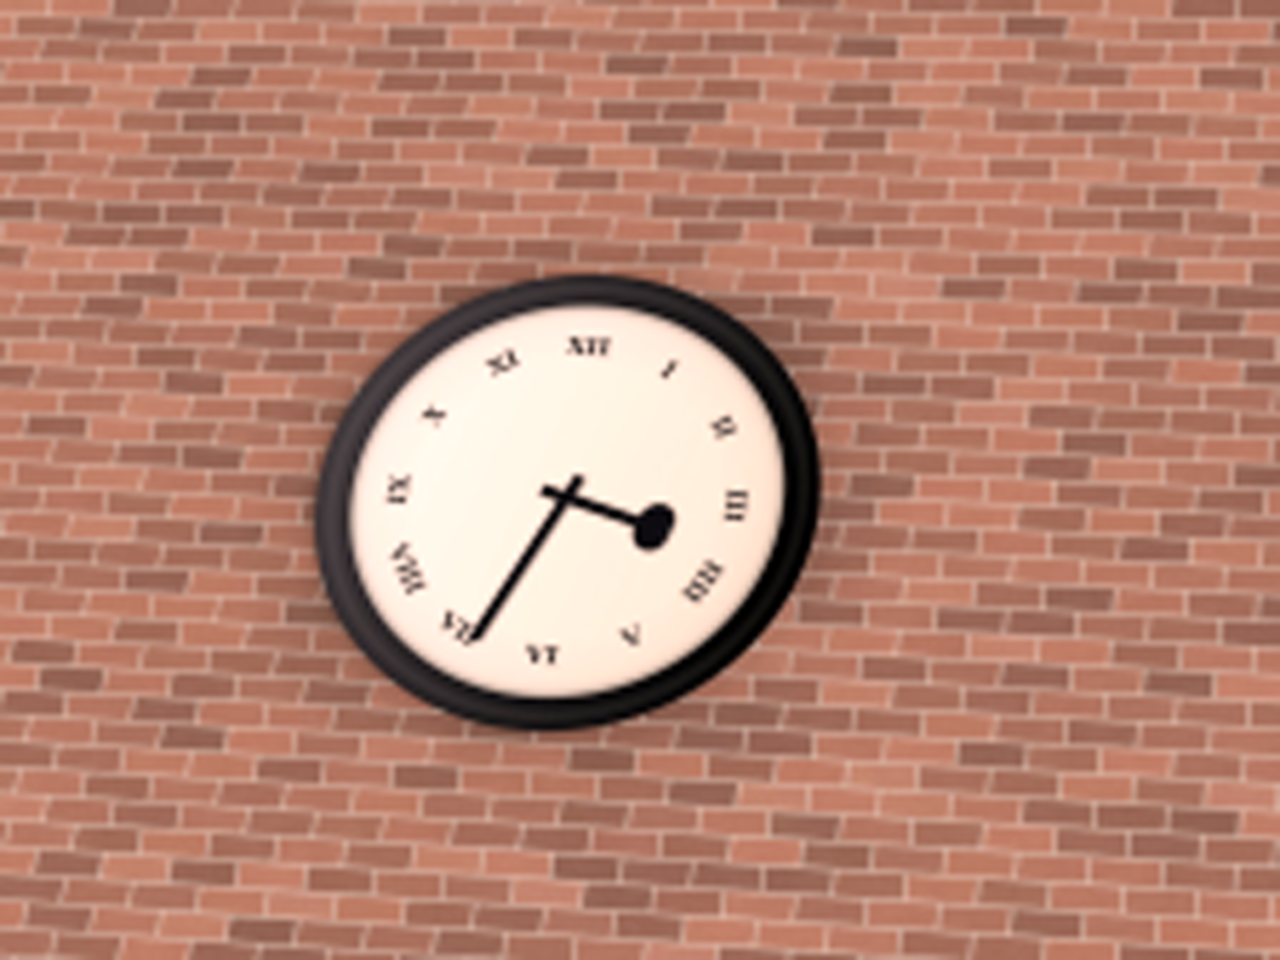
3:34
